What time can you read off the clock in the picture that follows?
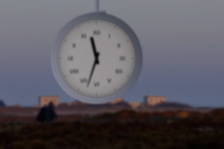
11:33
